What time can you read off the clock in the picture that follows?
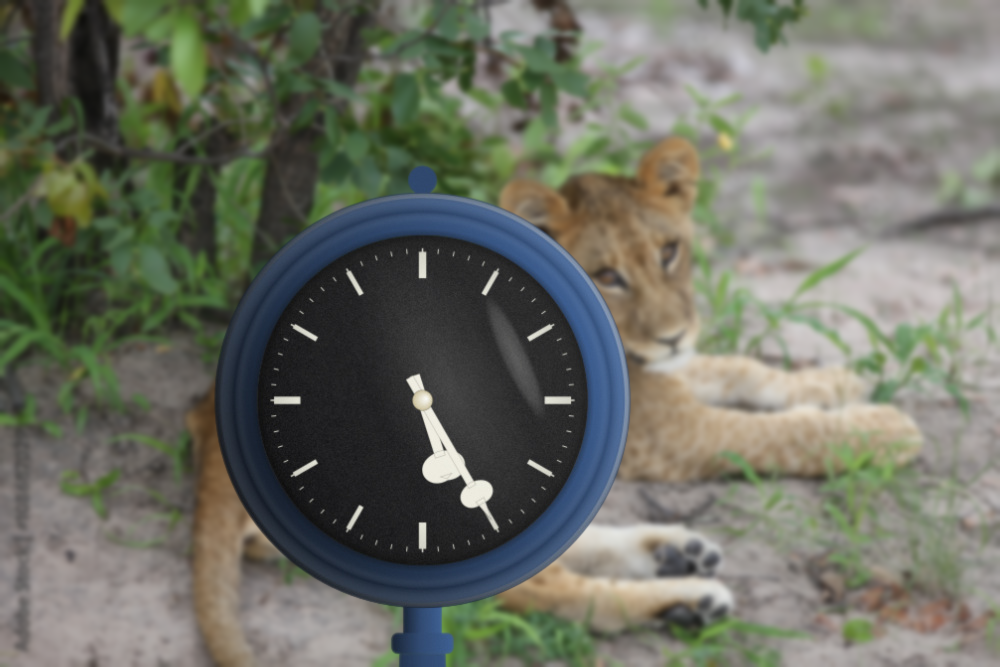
5:25
